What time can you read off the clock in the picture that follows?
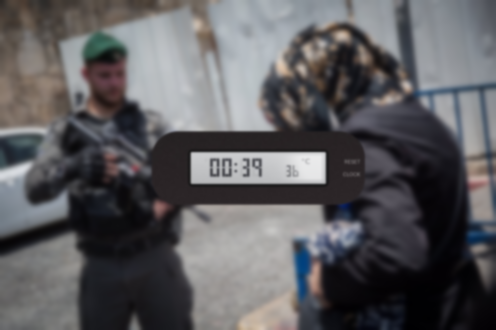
0:39
